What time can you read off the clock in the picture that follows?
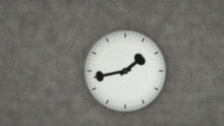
1:43
